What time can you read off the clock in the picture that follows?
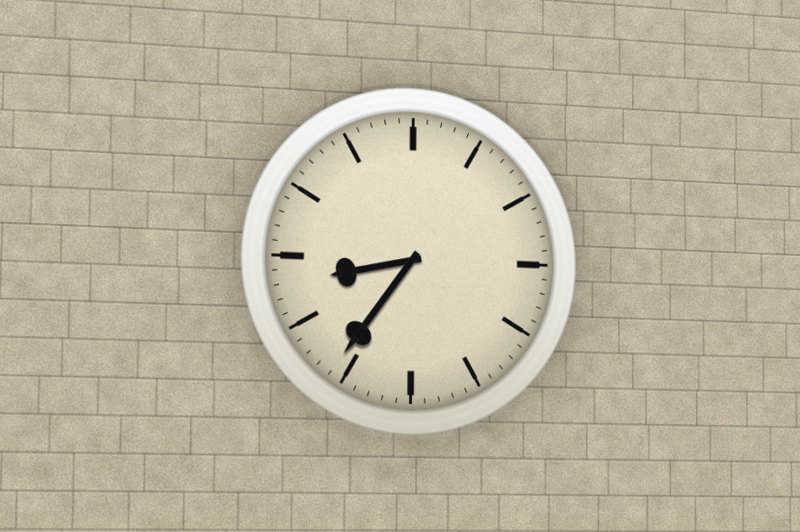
8:36
